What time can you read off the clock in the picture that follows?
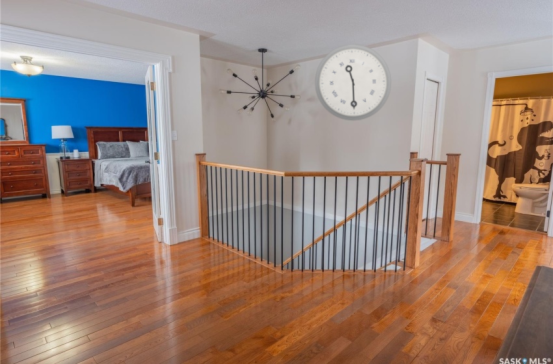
11:30
